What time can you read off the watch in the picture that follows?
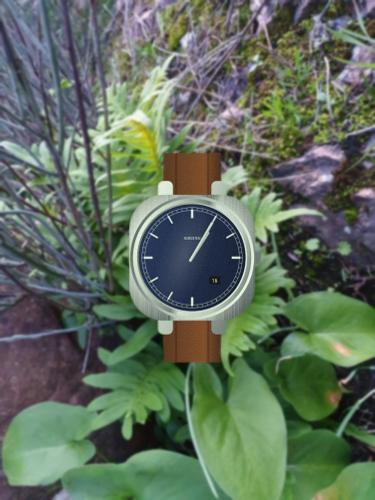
1:05
